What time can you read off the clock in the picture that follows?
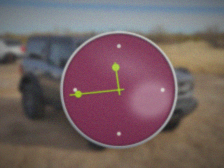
11:44
